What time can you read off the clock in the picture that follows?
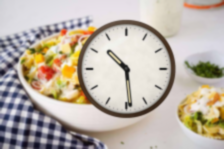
10:29
